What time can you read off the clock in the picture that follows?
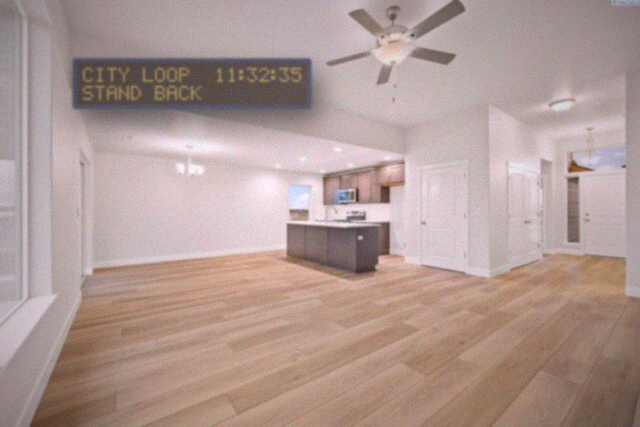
11:32:35
